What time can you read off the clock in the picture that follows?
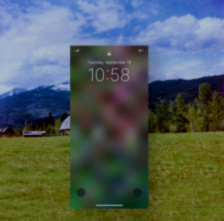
10:58
